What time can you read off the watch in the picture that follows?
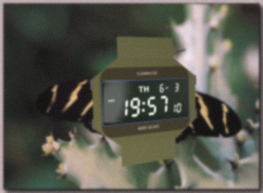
19:57
